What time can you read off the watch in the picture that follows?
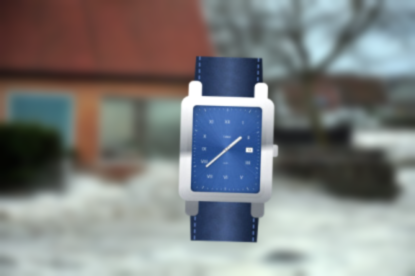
1:38
